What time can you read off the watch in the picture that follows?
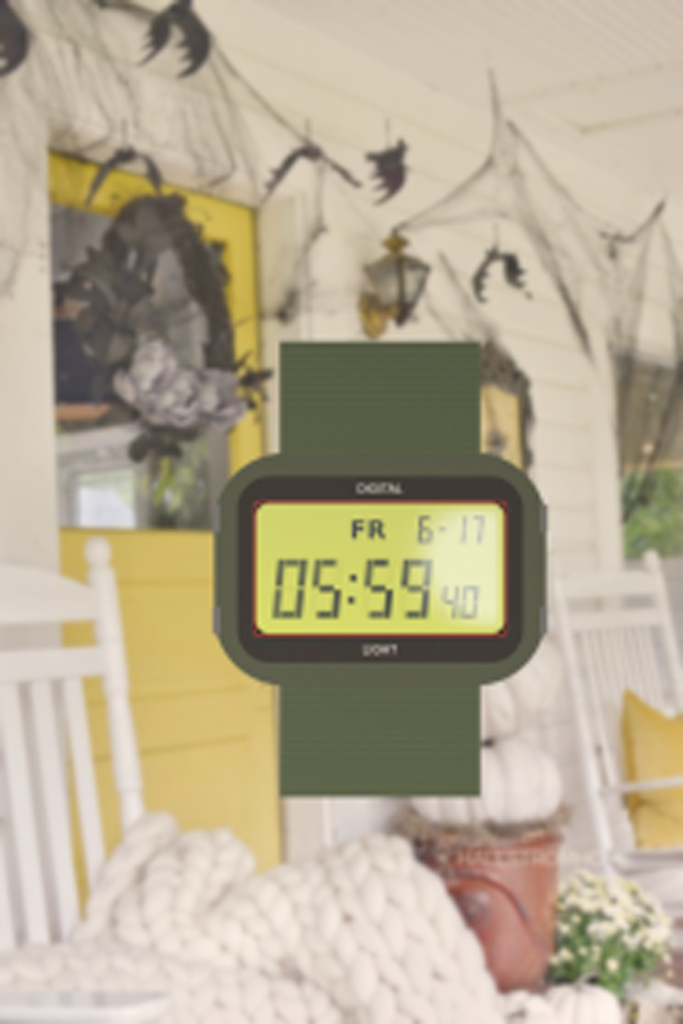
5:59:40
